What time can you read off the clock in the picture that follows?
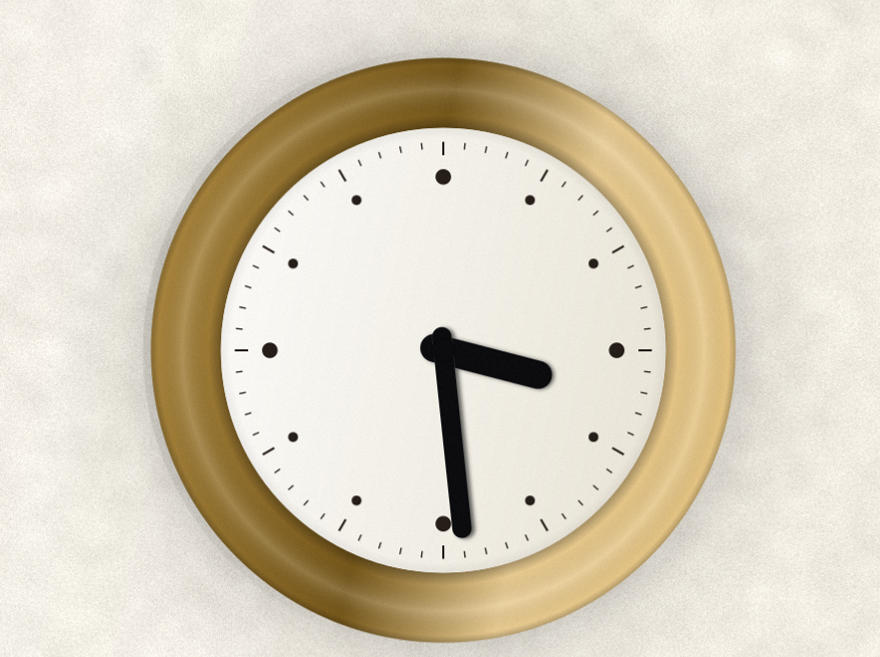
3:29
